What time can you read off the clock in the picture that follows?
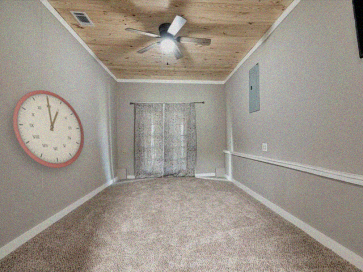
1:00
